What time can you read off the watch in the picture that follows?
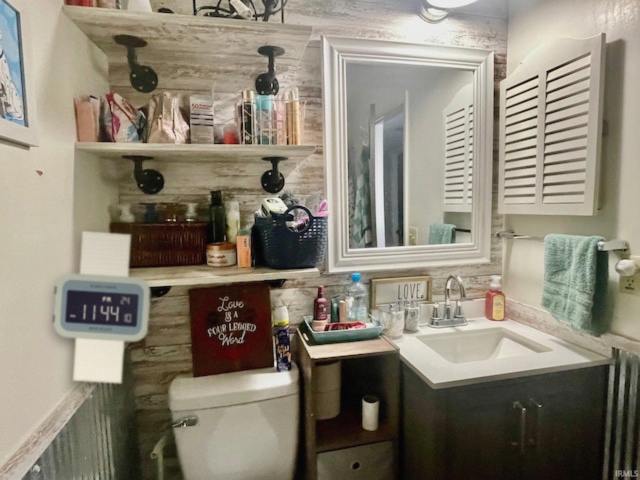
11:44
